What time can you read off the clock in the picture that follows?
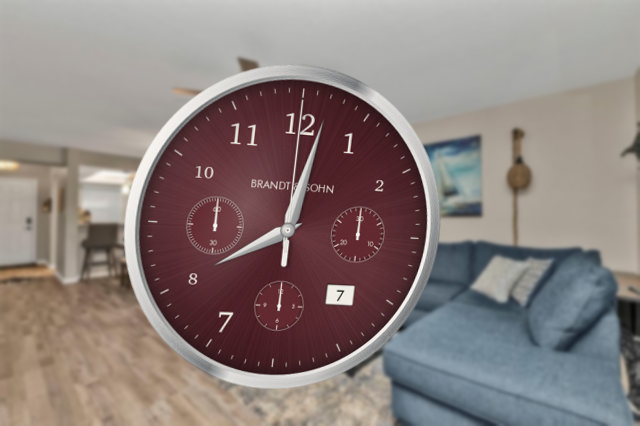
8:02
